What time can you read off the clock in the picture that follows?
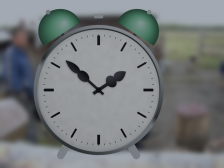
1:52
